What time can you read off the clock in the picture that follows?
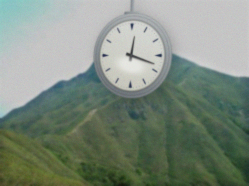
12:18
